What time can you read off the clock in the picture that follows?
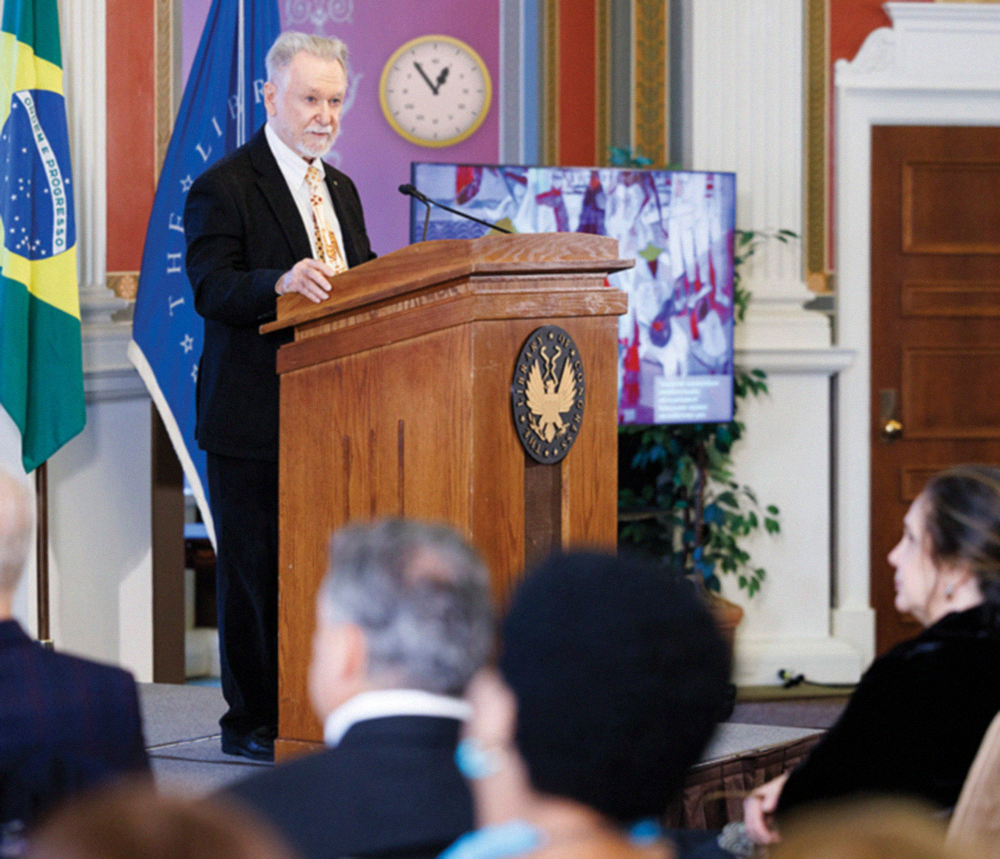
12:54
